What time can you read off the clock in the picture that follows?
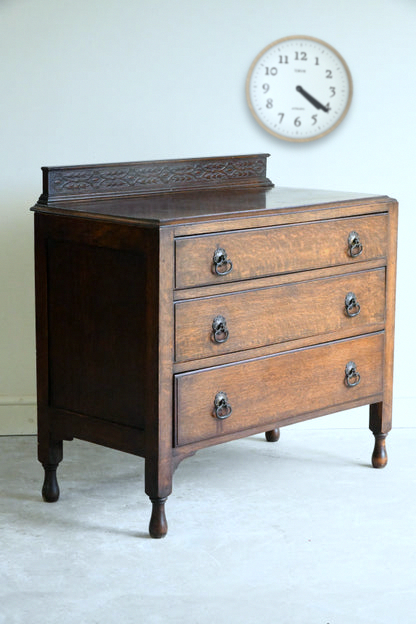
4:21
